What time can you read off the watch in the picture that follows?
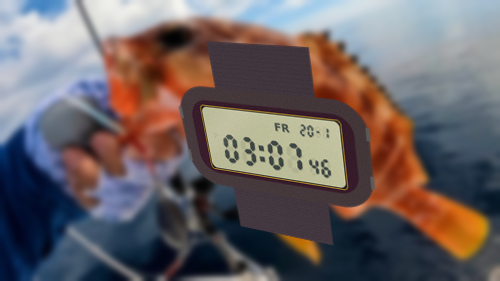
3:07:46
